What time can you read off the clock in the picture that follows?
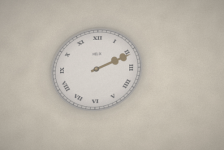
2:11
